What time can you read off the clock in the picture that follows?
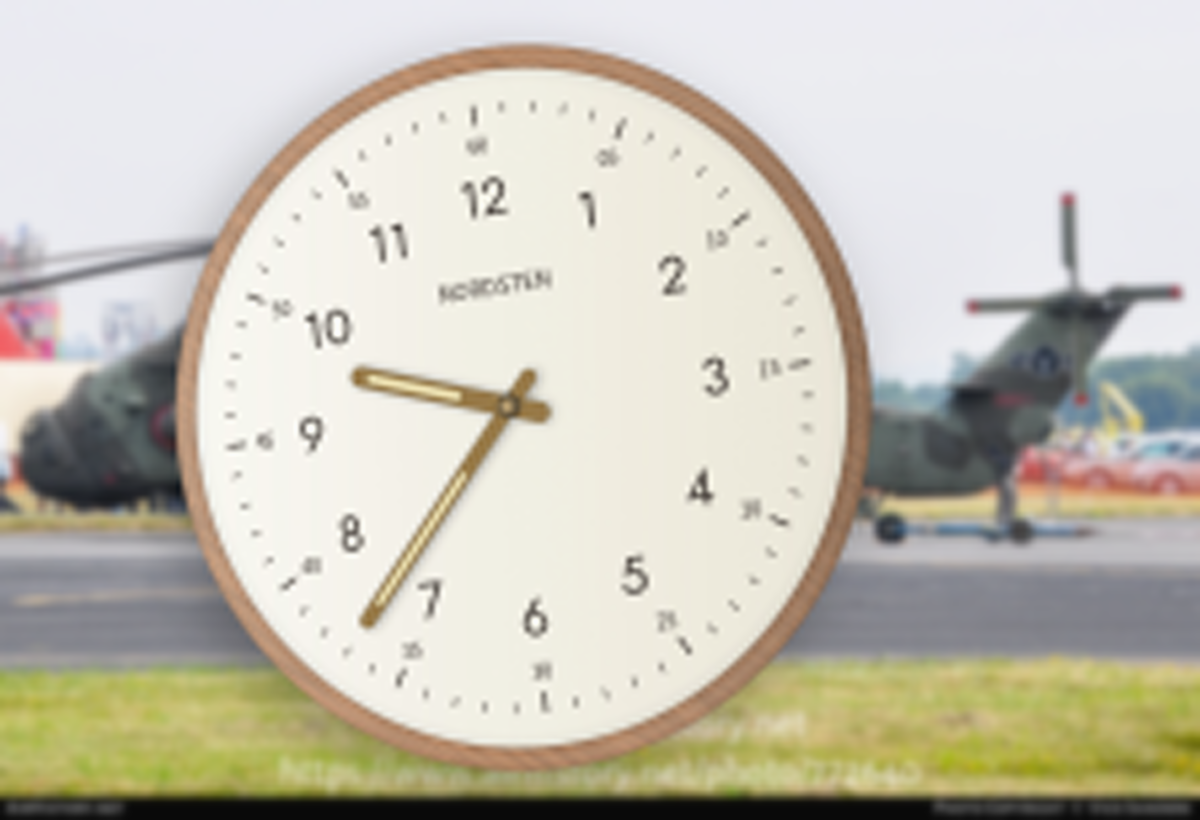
9:37
